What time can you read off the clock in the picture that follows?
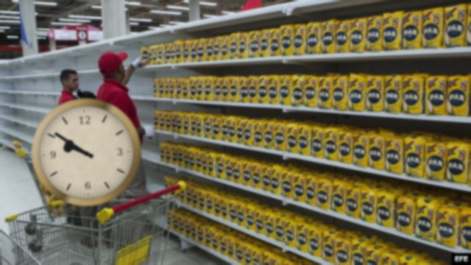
9:51
